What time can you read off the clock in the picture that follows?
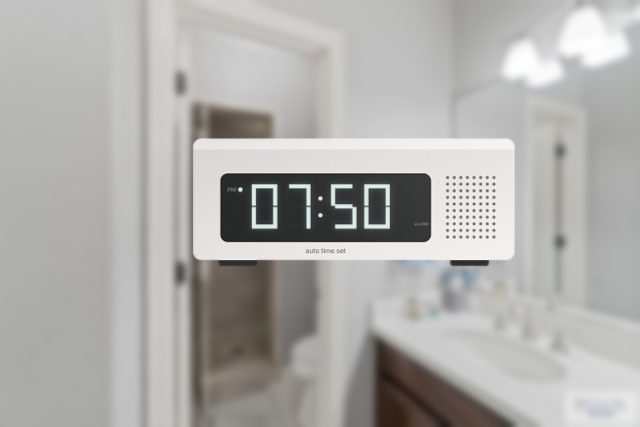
7:50
